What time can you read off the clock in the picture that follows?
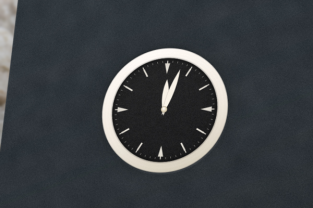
12:03
